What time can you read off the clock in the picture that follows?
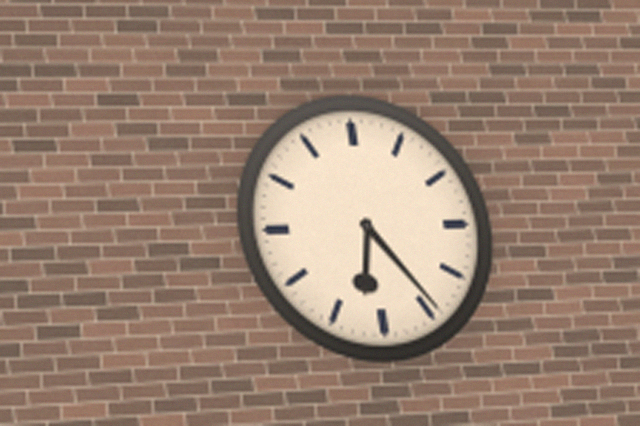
6:24
